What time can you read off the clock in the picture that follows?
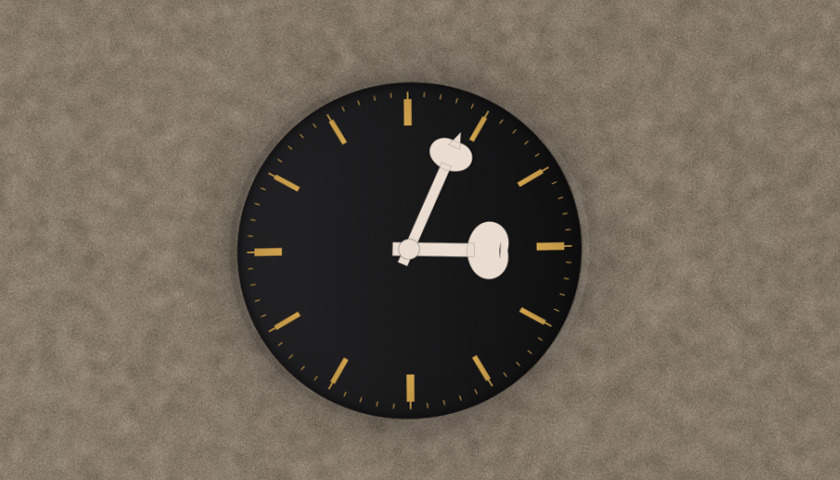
3:04
